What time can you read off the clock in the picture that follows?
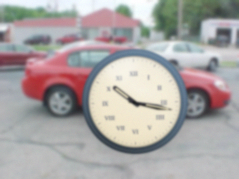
10:17
